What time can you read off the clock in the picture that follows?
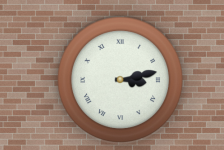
3:13
